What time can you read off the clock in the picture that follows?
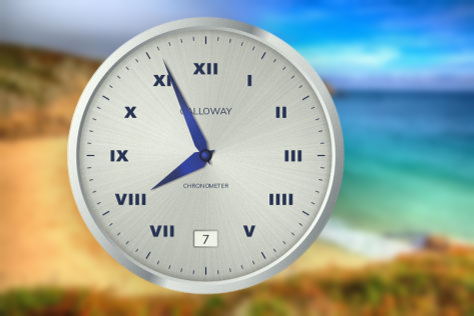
7:56
